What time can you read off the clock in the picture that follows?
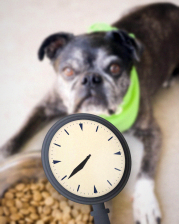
7:39
